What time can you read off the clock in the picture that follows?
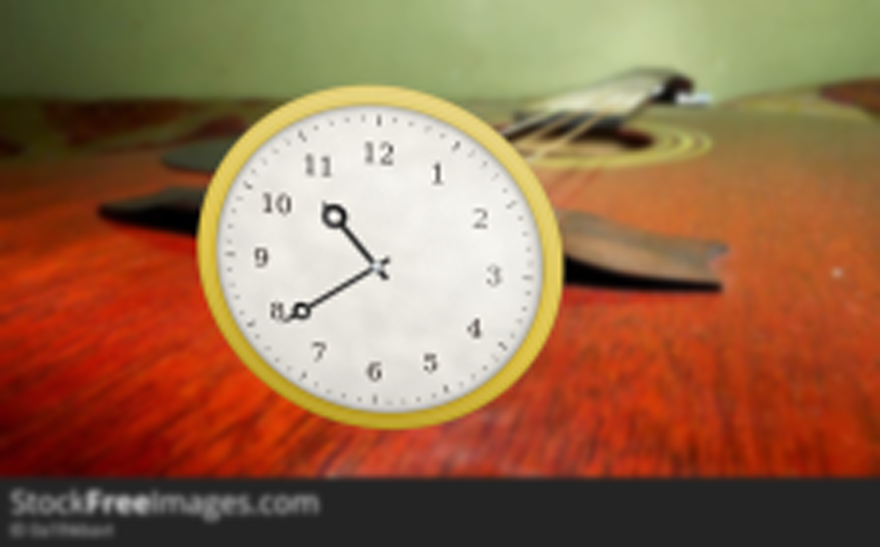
10:39
